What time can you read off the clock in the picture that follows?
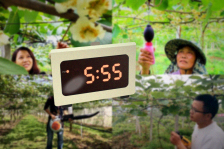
5:55
